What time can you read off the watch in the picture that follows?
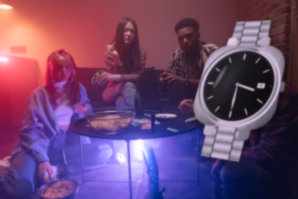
3:30
